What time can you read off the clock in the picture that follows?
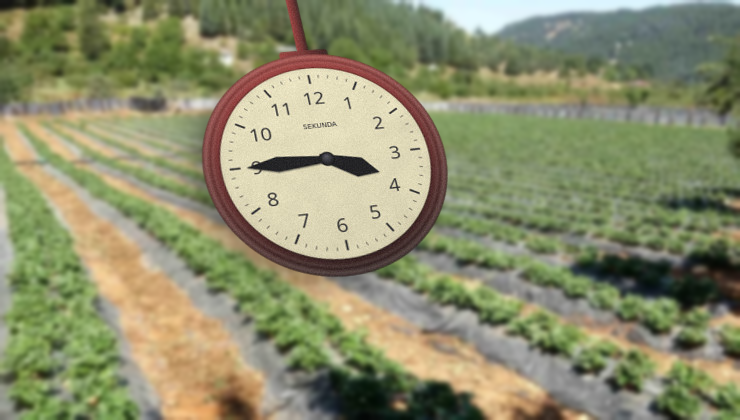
3:45
